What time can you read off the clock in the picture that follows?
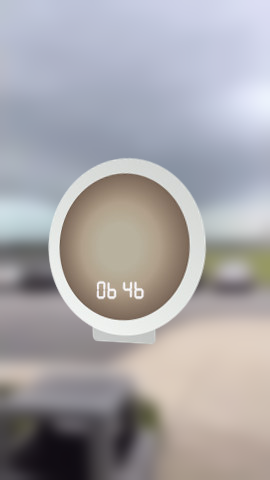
6:46
